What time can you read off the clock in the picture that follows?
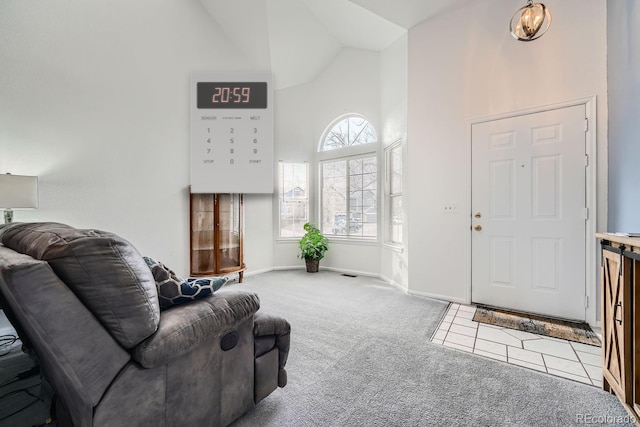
20:59
